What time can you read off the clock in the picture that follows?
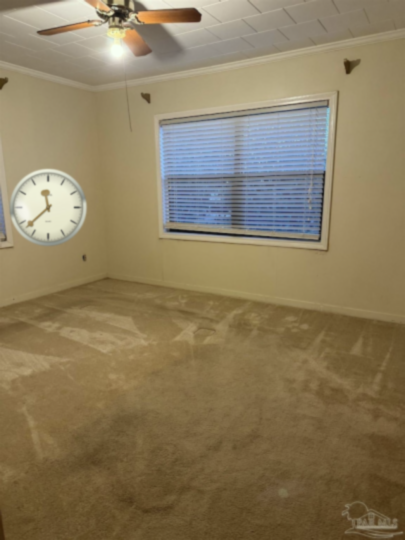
11:38
